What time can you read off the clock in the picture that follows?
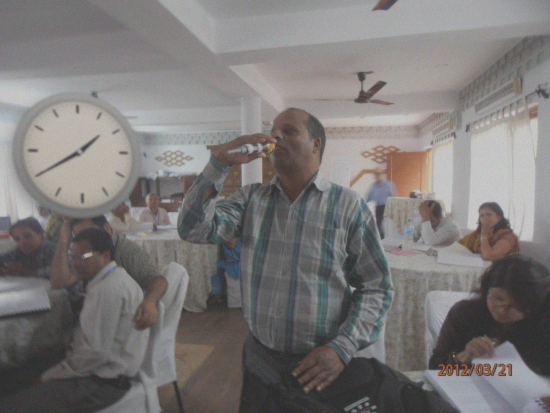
1:40
